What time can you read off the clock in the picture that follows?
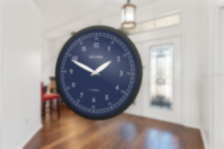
1:49
